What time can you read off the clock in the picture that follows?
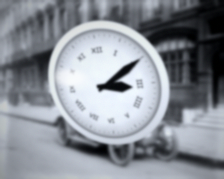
3:10
